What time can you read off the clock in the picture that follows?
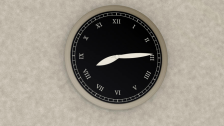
8:14
